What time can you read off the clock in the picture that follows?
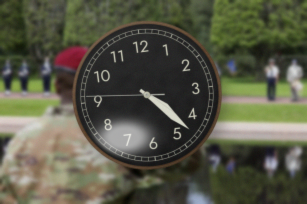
4:22:46
